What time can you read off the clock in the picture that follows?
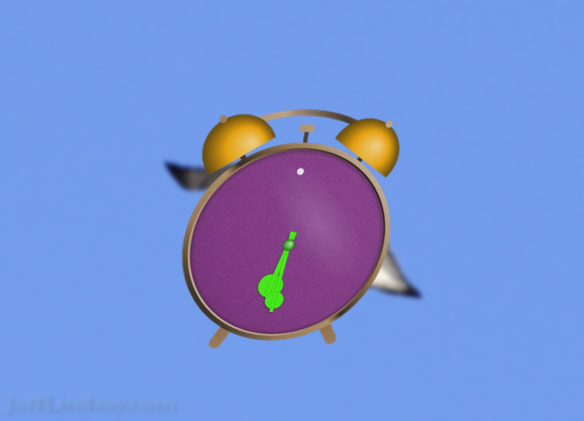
6:31
